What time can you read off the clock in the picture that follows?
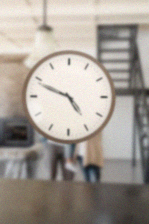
4:49
